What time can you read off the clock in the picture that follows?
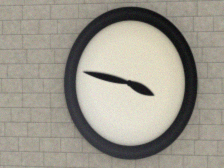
3:47
